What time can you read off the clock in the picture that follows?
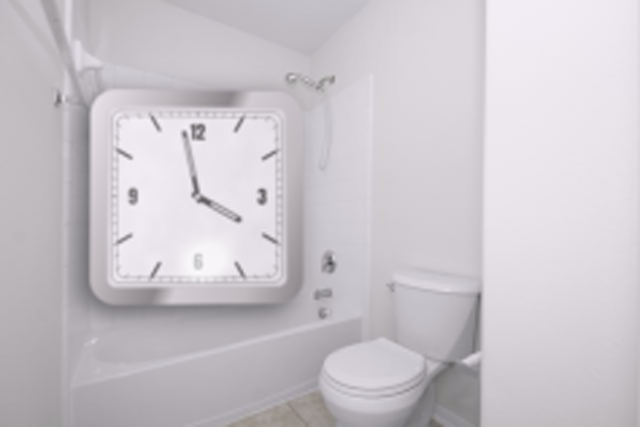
3:58
